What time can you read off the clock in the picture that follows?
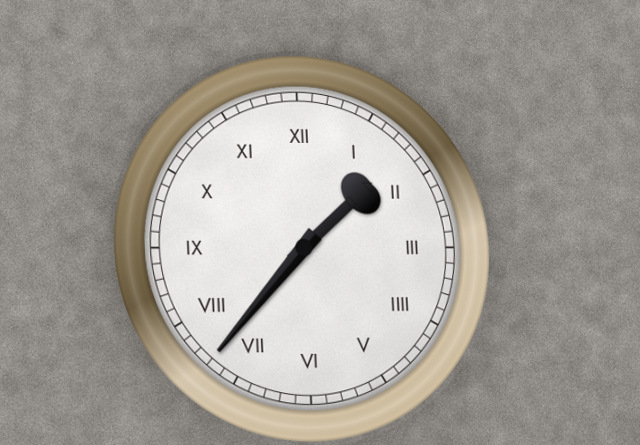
1:37
